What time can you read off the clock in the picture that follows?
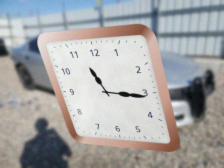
11:16
